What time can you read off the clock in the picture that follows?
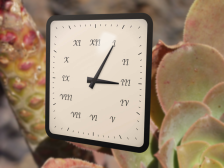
3:05
